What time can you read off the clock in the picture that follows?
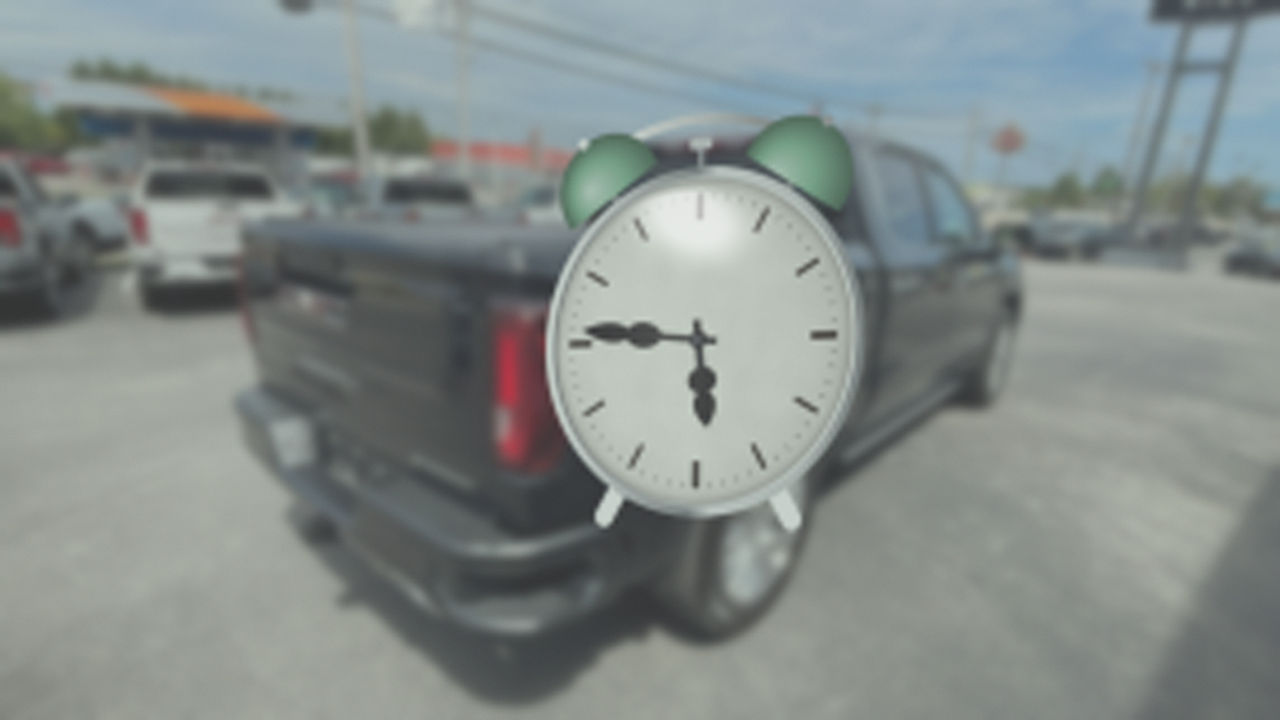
5:46
